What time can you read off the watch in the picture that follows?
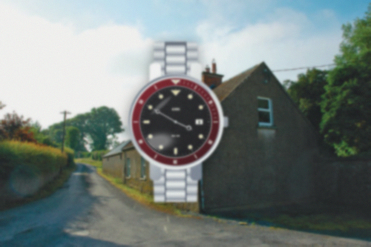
3:50
